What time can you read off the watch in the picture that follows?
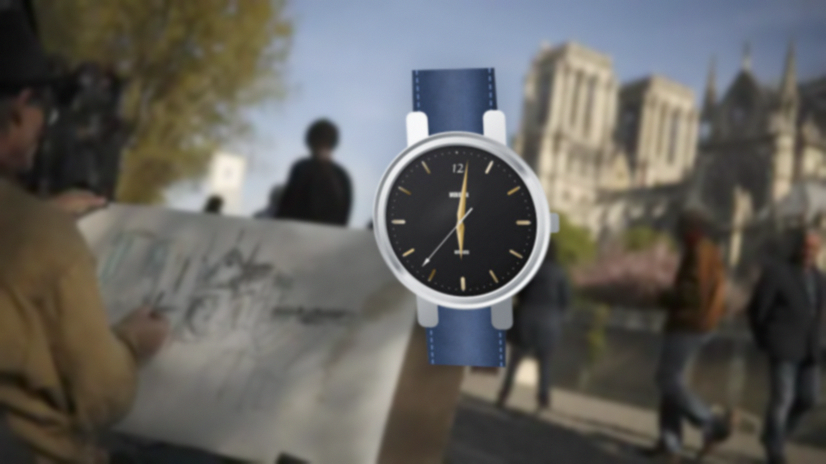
6:01:37
